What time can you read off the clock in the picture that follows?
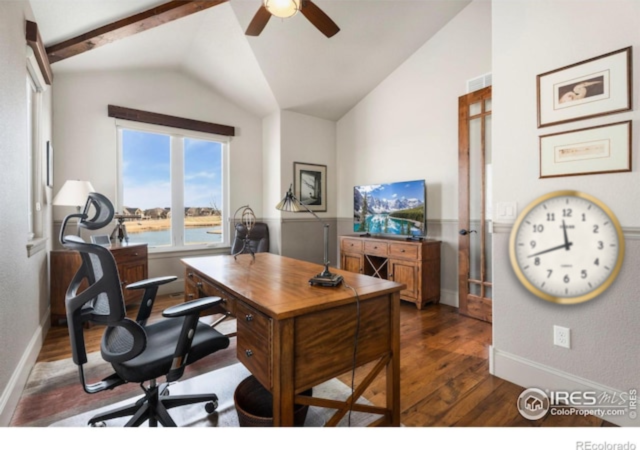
11:42
